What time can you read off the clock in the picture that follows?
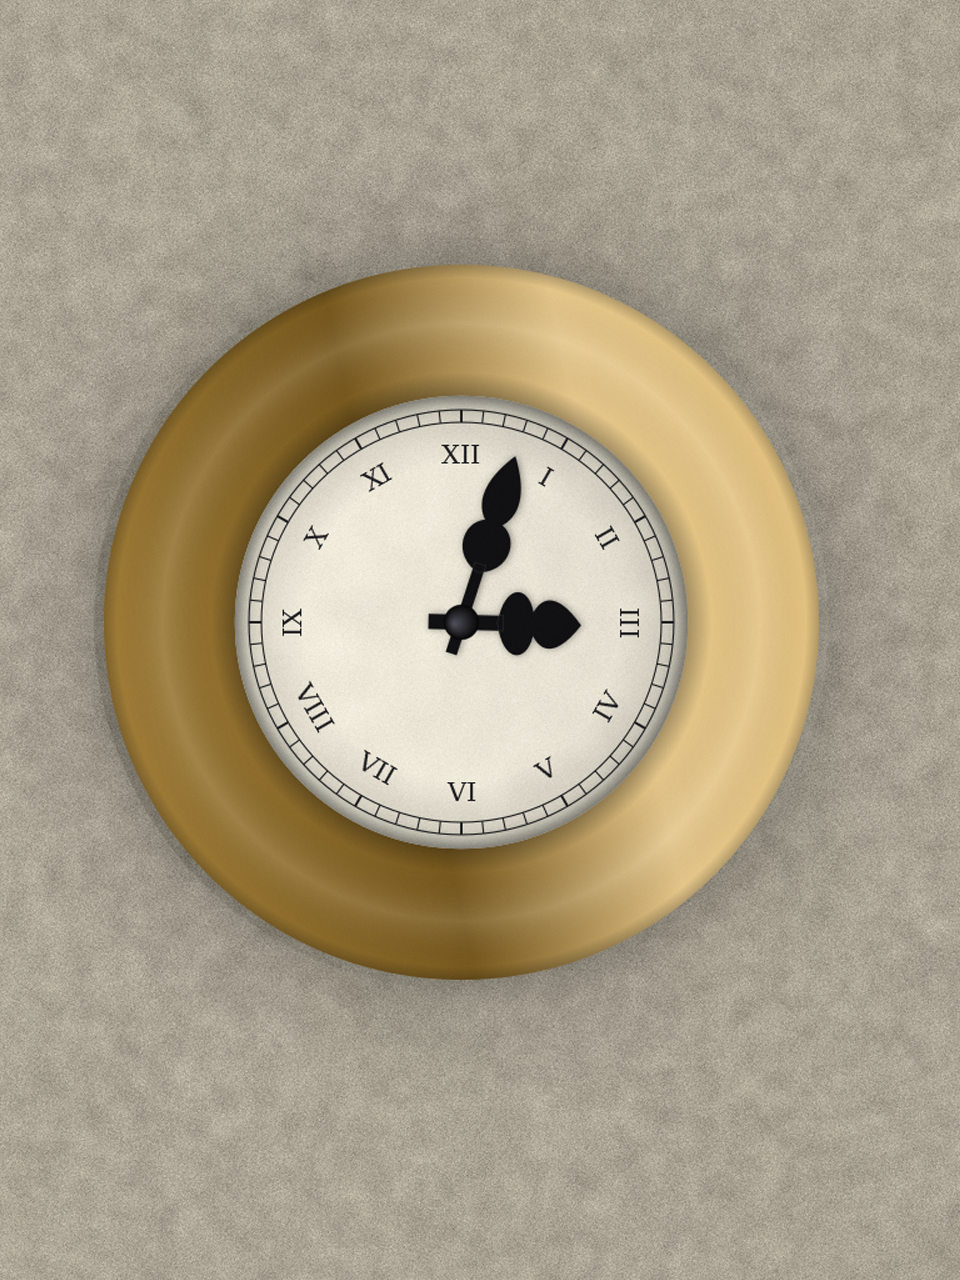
3:03
